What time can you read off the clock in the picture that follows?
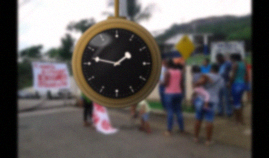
1:47
